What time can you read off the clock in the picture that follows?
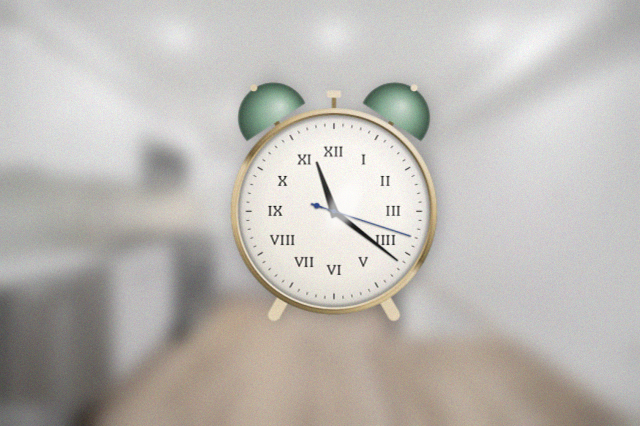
11:21:18
